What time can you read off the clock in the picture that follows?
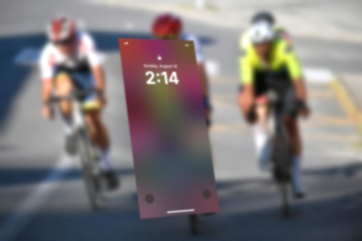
2:14
